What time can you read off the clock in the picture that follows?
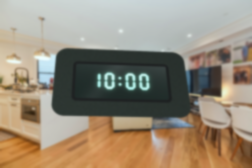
10:00
